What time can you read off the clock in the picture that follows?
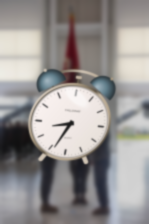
8:34
